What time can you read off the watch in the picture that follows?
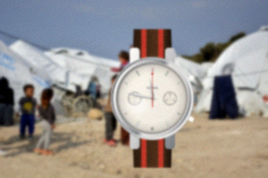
11:47
